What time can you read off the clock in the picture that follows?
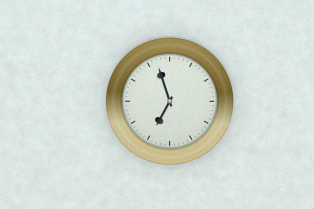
6:57
